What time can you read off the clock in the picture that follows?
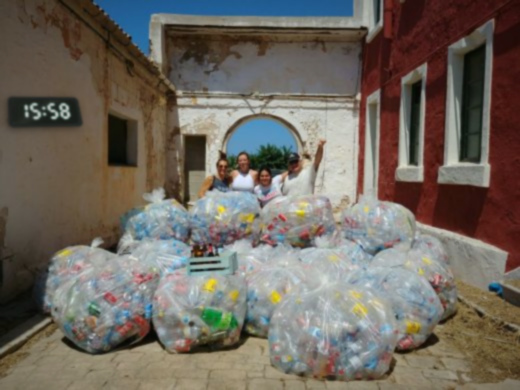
15:58
